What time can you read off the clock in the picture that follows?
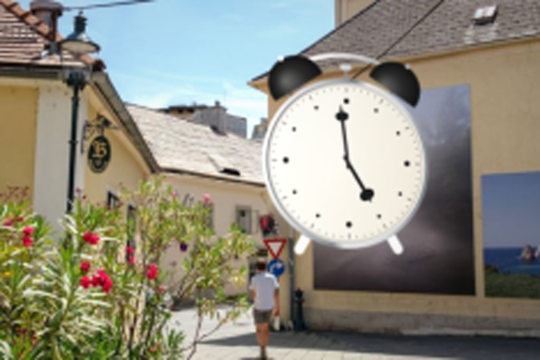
4:59
